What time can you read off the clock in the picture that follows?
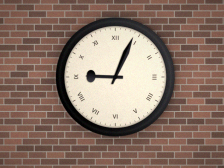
9:04
